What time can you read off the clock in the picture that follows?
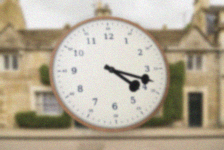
4:18
